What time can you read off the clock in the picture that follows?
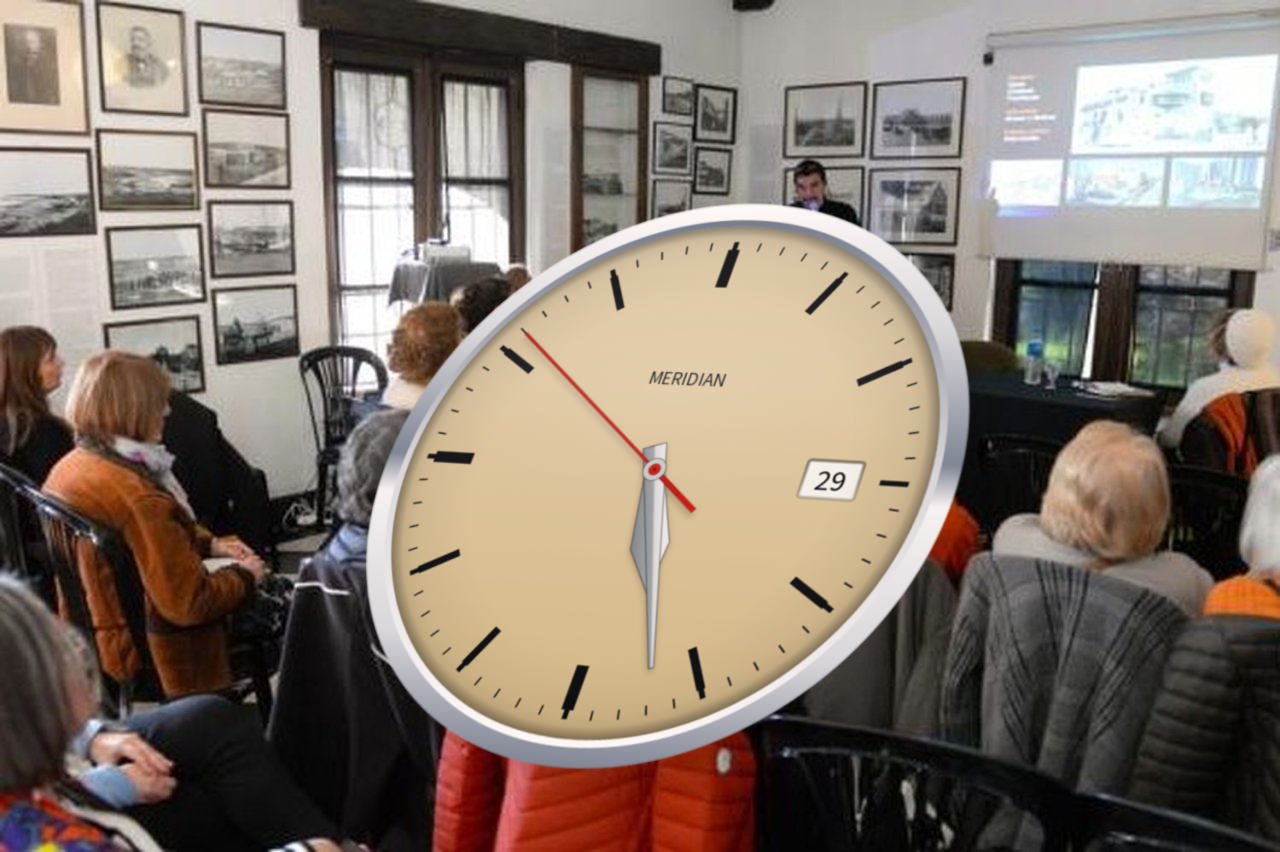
5:26:51
